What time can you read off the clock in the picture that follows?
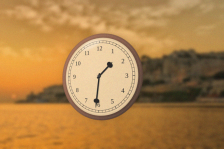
1:31
